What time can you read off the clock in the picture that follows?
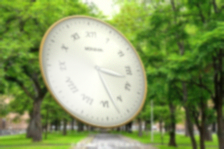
3:27
